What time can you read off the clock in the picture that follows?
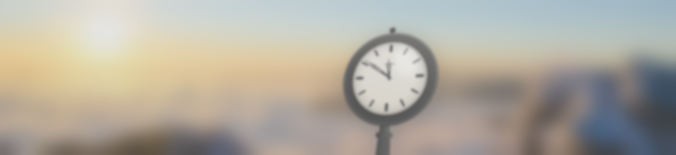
11:51
